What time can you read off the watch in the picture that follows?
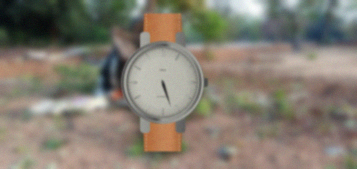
5:27
